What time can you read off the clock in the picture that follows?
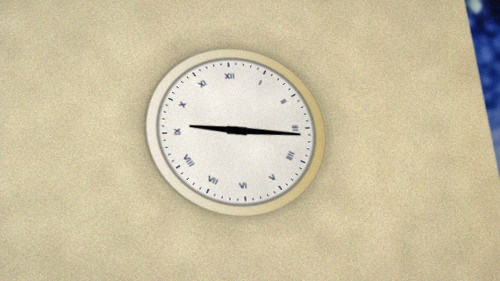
9:16
